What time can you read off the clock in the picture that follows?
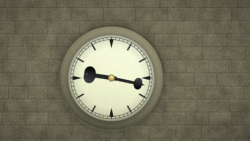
9:17
